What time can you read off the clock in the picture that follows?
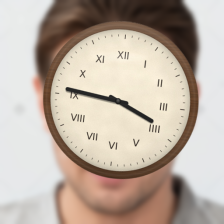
3:46
